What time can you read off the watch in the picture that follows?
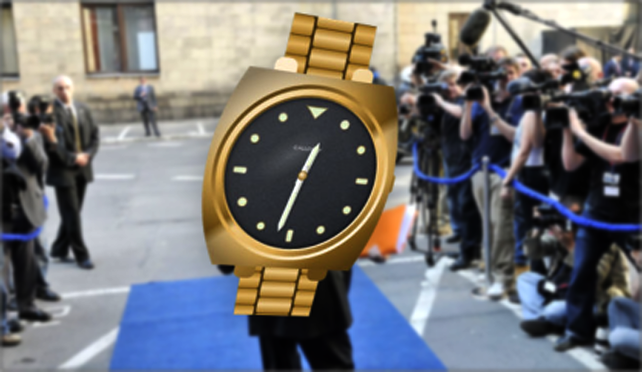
12:32
